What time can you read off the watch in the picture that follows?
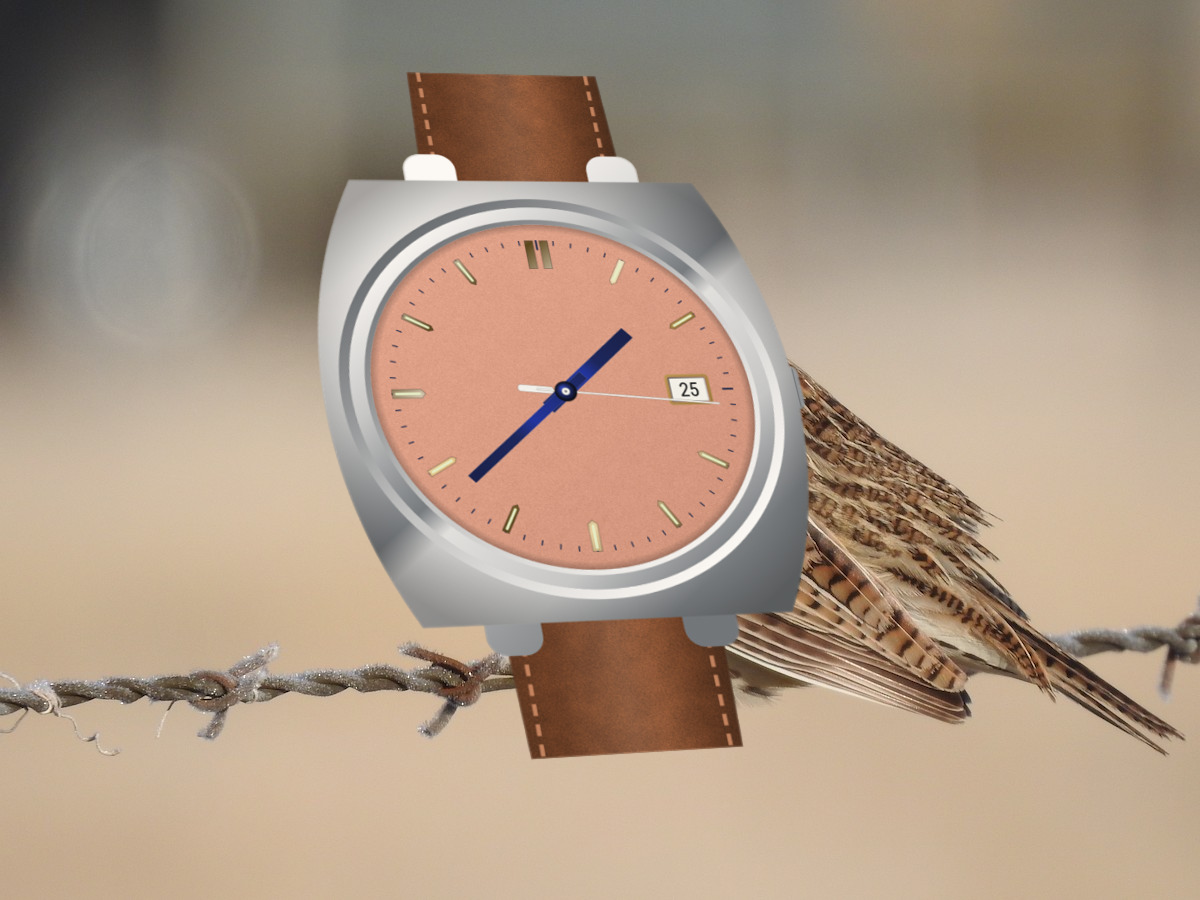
1:38:16
